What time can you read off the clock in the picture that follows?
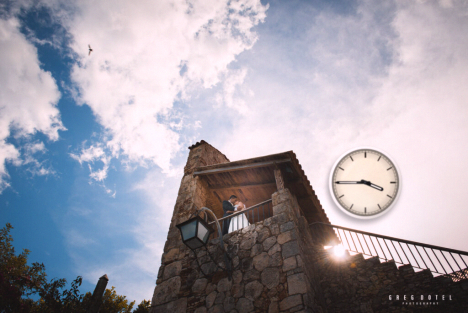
3:45
